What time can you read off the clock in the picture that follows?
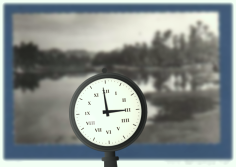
2:59
